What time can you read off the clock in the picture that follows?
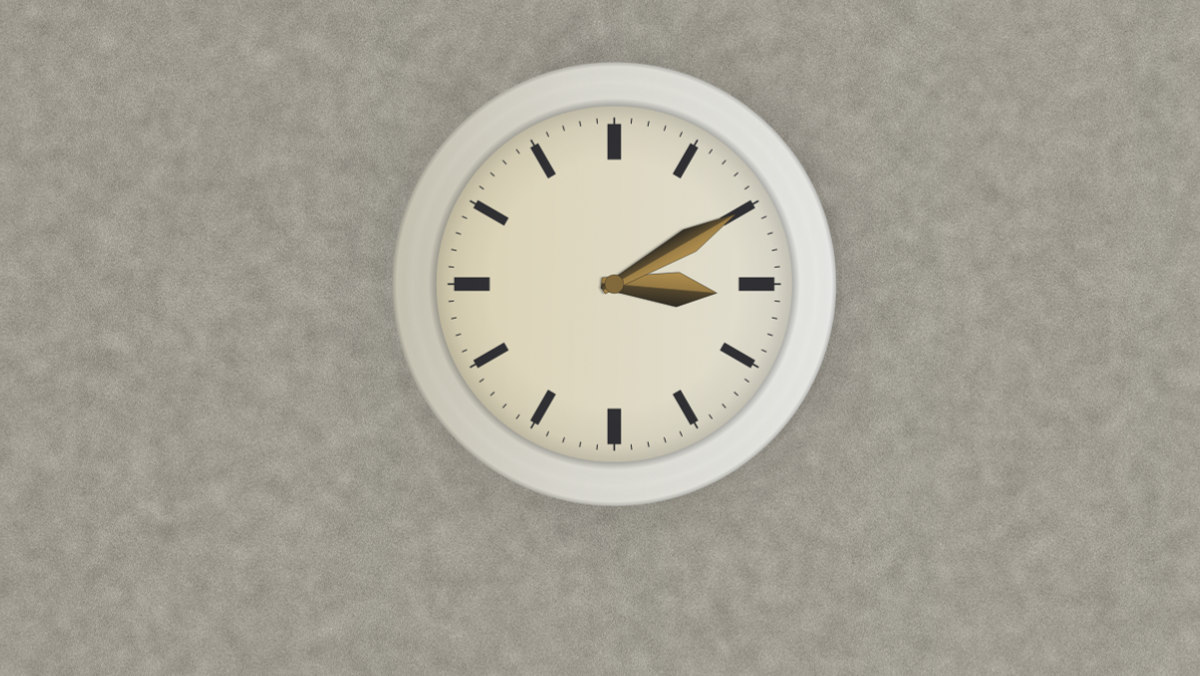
3:10
